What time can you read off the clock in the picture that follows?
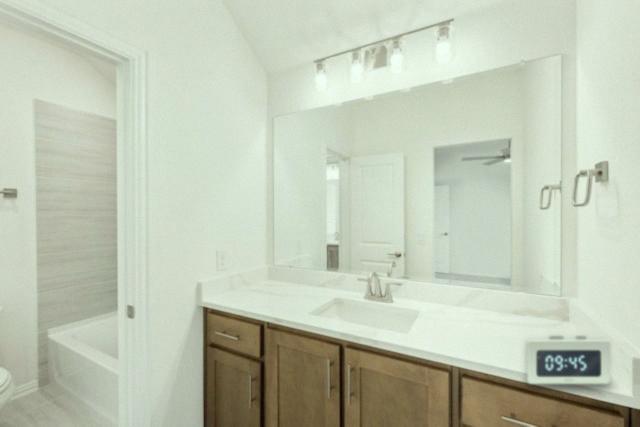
9:45
